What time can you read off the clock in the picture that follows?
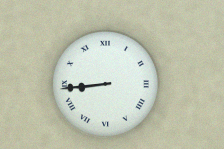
8:44
